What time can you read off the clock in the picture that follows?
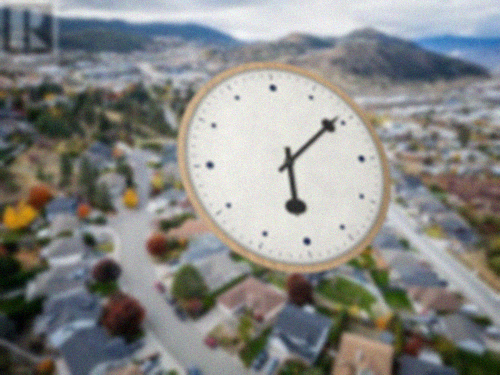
6:09
